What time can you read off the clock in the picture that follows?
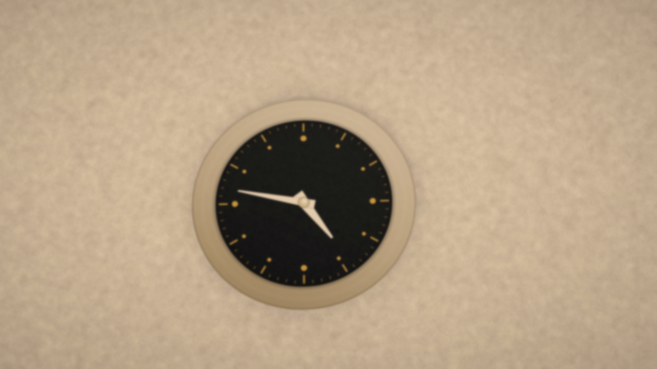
4:47
